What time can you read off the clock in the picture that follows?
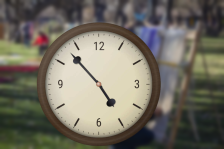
4:53
